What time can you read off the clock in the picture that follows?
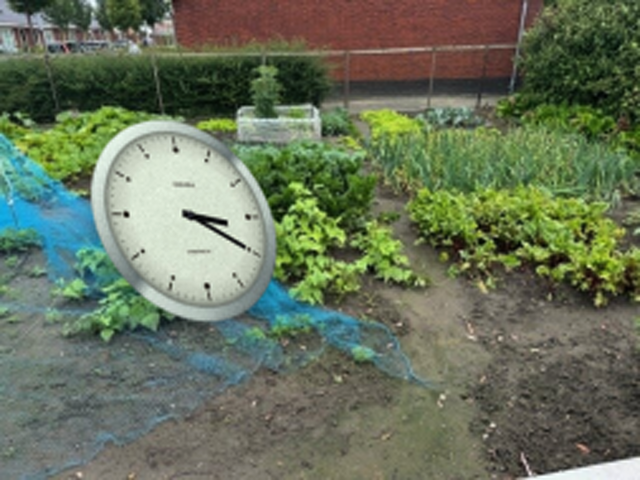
3:20
